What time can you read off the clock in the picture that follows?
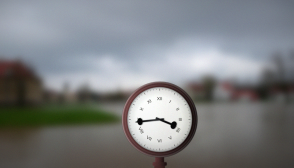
3:44
